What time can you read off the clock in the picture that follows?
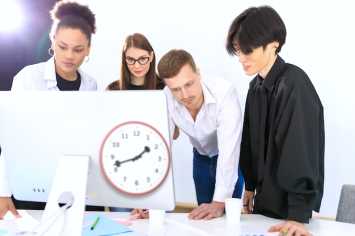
1:42
